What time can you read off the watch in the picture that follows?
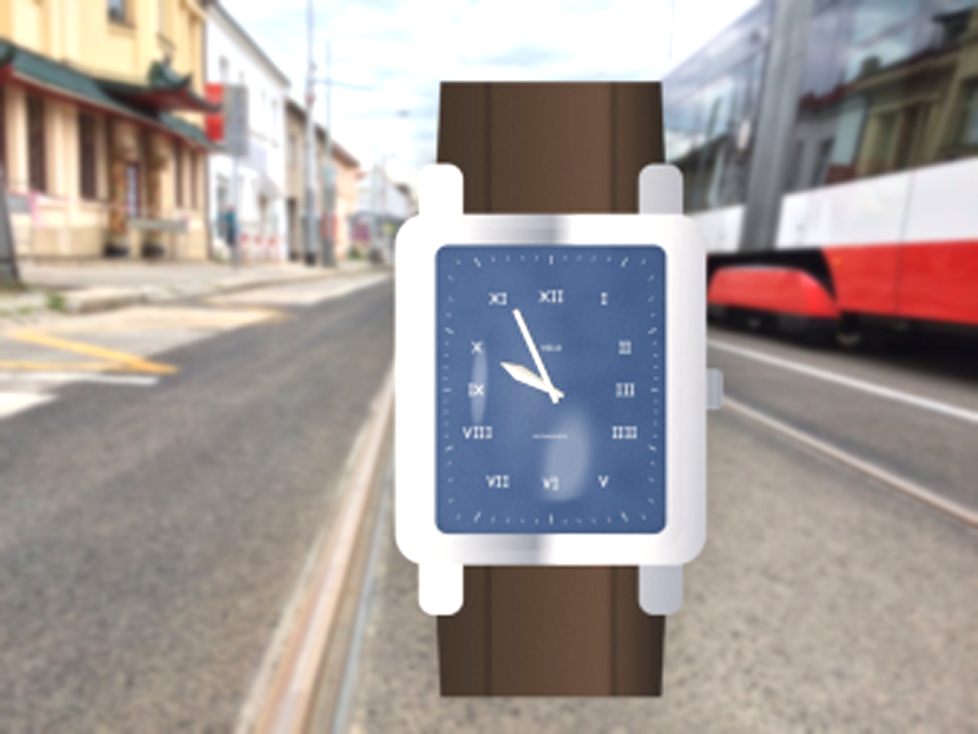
9:56
